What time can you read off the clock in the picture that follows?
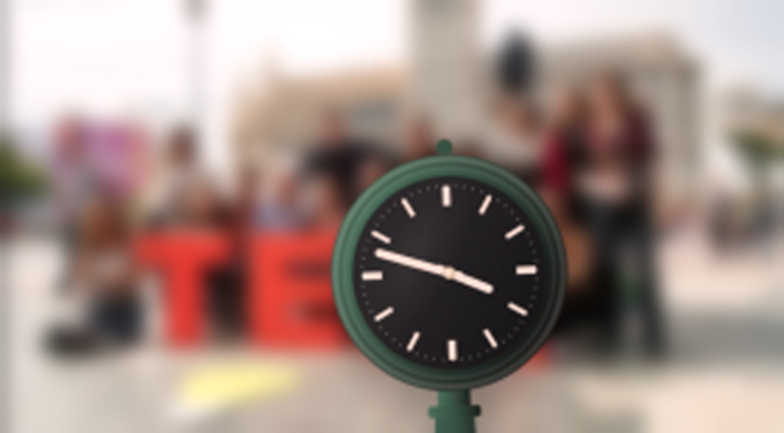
3:48
